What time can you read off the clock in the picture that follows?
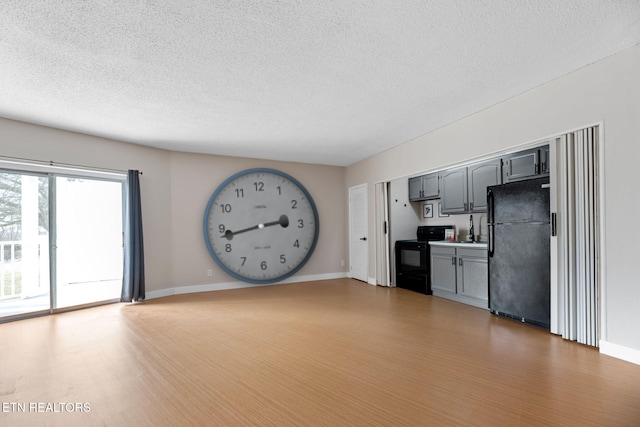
2:43
